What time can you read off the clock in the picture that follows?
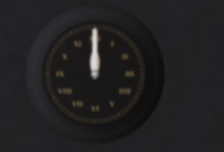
12:00
